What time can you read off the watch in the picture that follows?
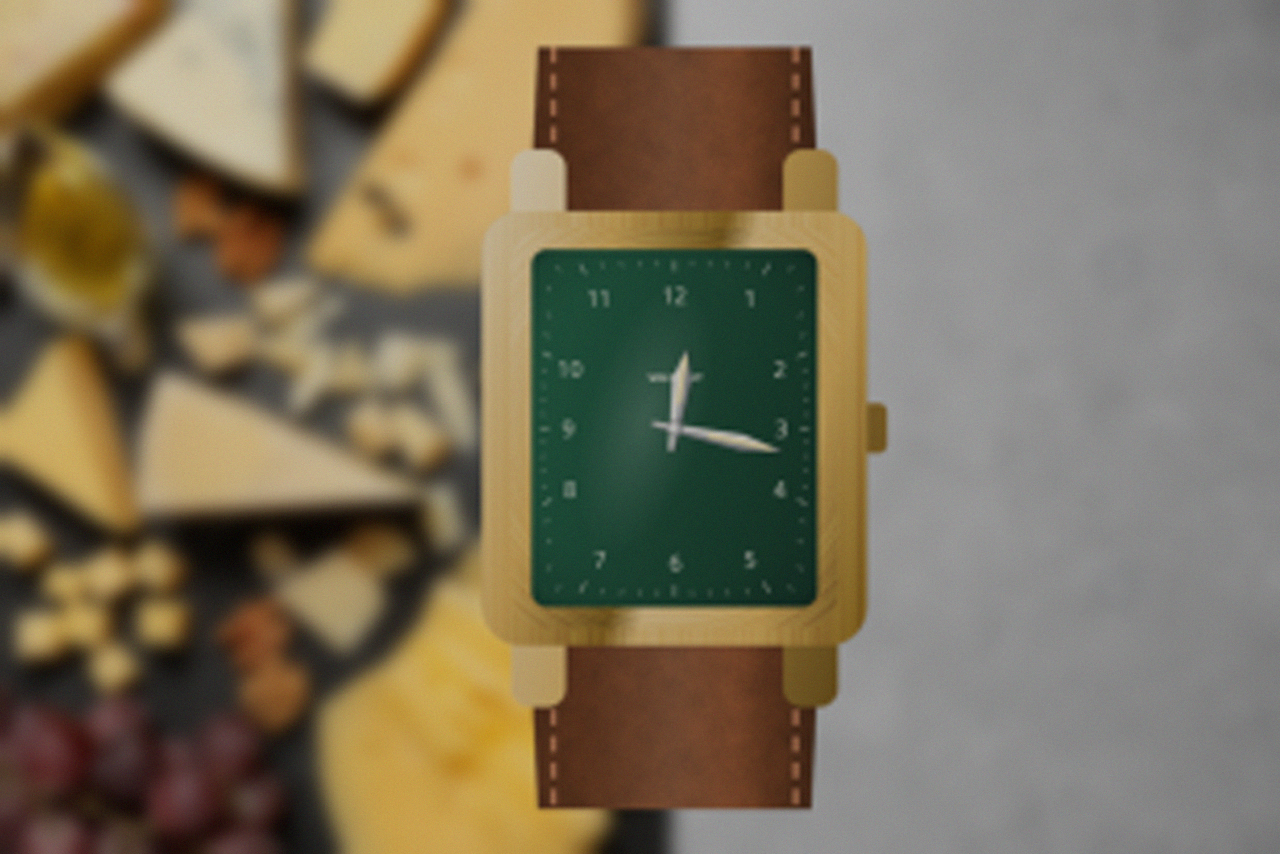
12:17
